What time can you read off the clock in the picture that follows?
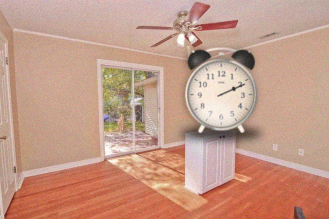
2:11
